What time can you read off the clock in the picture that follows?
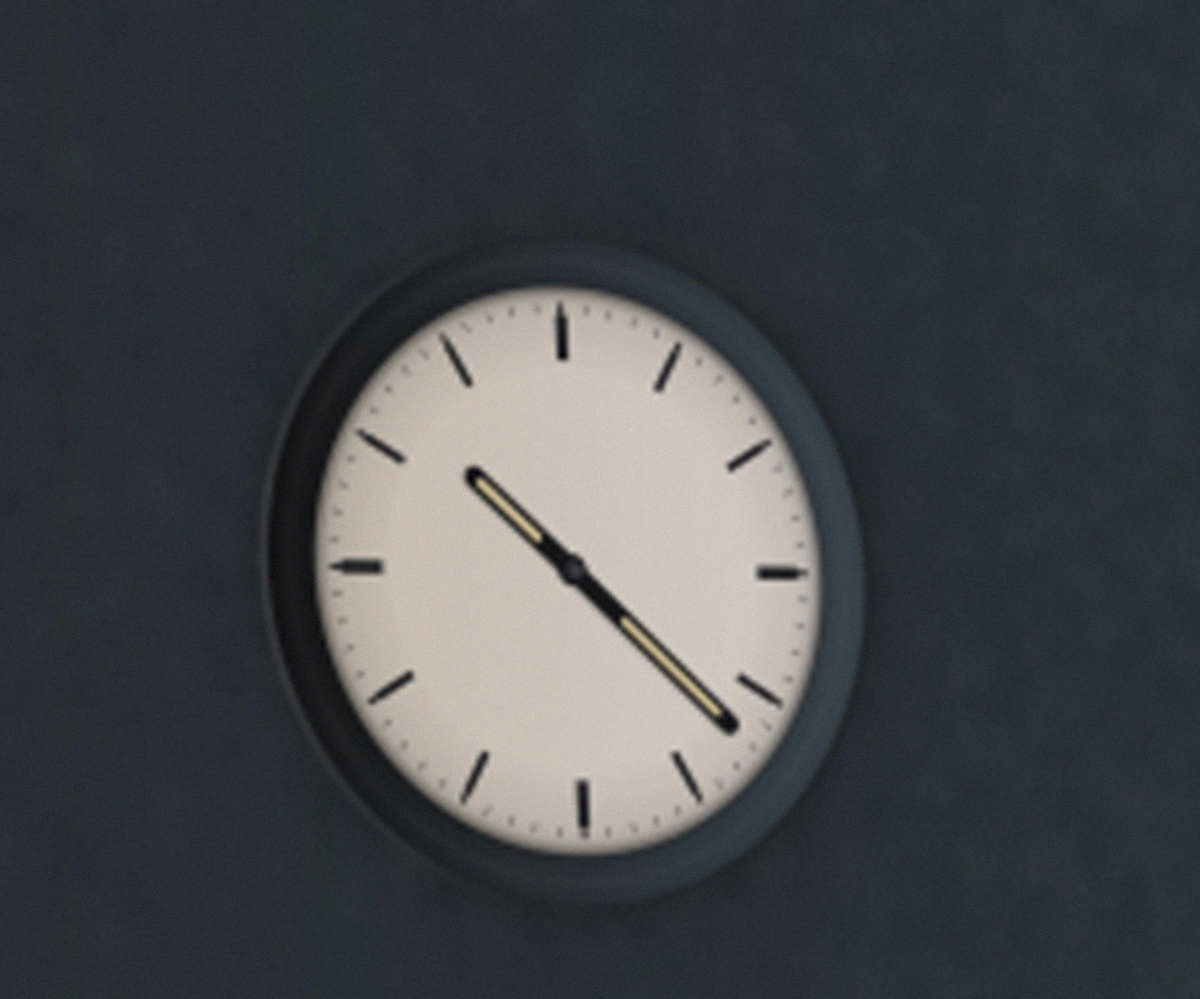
10:22
